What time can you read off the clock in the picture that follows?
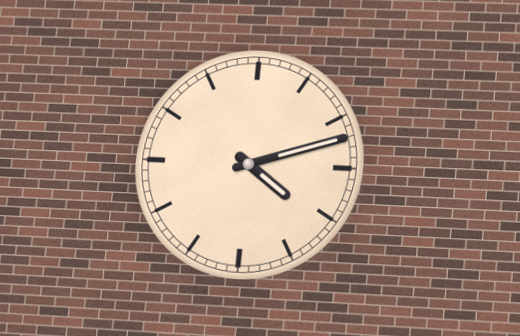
4:12
